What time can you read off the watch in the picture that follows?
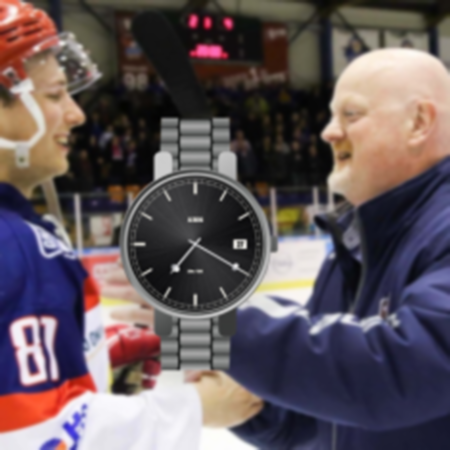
7:20
